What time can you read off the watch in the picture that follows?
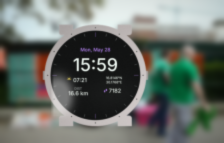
15:59
